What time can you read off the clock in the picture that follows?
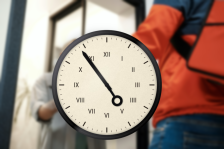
4:54
